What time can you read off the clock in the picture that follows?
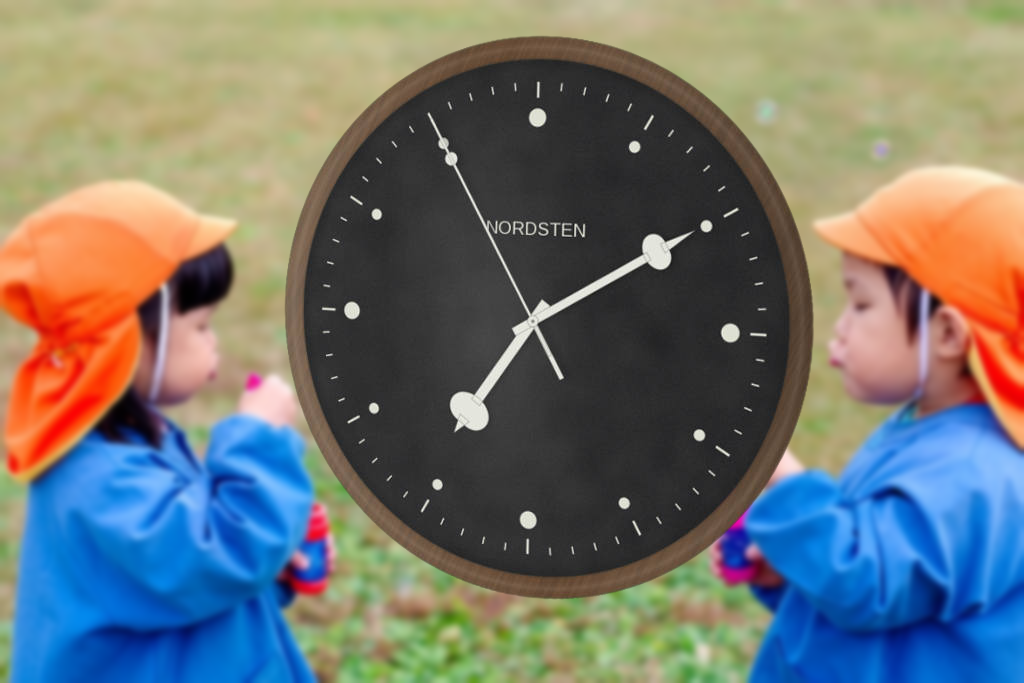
7:09:55
